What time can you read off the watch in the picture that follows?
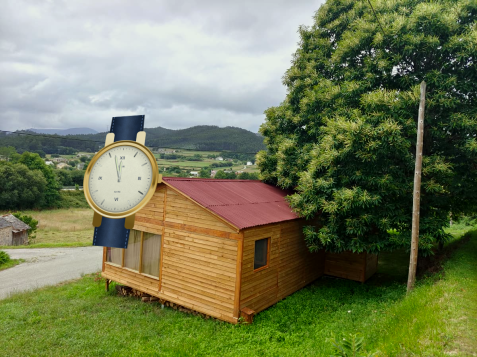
11:57
